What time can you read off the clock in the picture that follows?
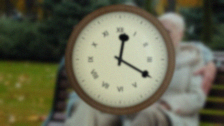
12:20
